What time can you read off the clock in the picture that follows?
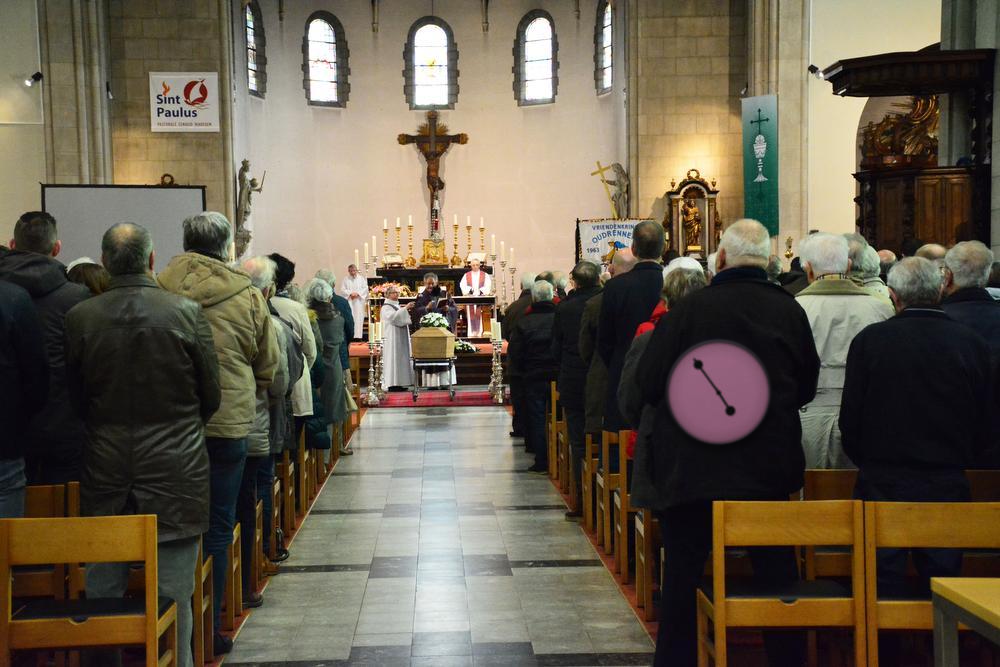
4:54
